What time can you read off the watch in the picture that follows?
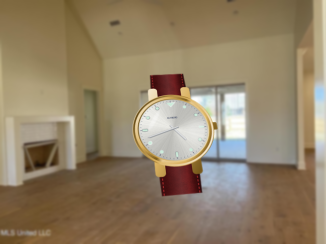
4:42
